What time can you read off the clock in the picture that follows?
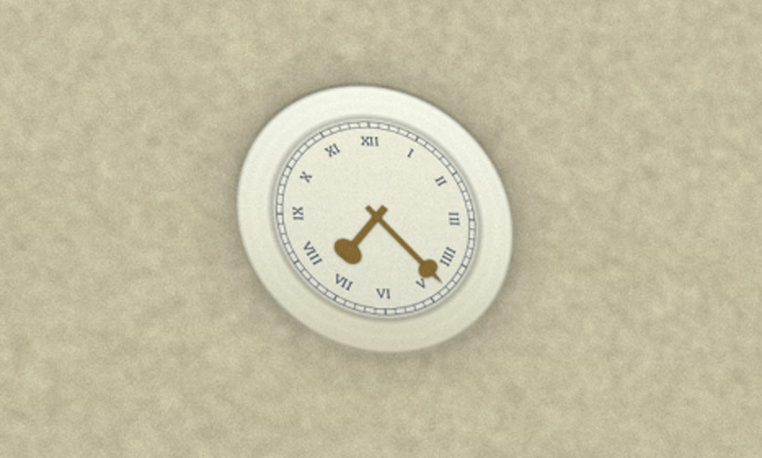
7:23
